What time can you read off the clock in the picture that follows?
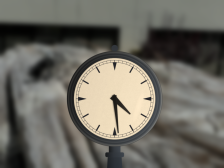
4:29
